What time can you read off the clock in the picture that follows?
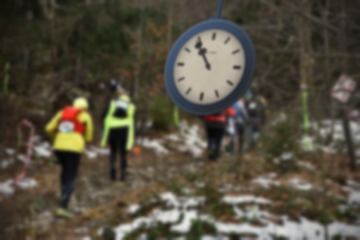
10:54
